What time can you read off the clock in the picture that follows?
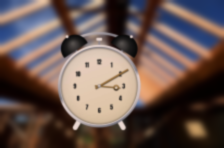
3:10
